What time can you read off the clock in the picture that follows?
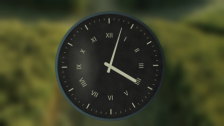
4:03
